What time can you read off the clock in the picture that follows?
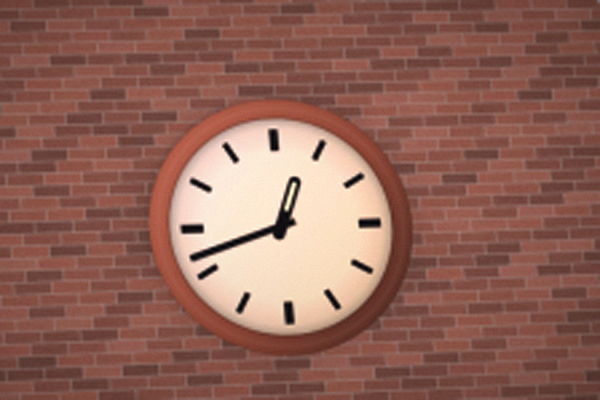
12:42
